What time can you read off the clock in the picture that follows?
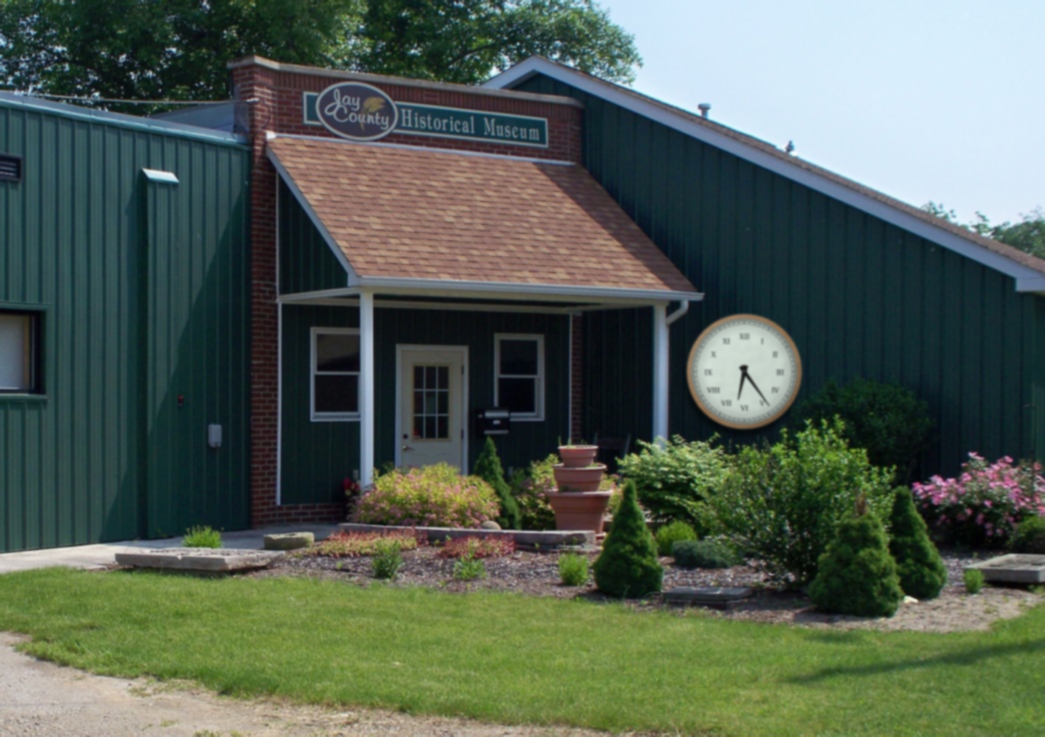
6:24
